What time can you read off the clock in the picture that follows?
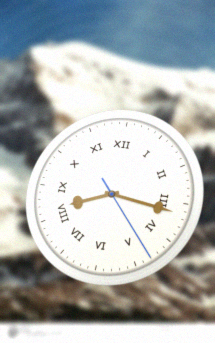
8:16:23
